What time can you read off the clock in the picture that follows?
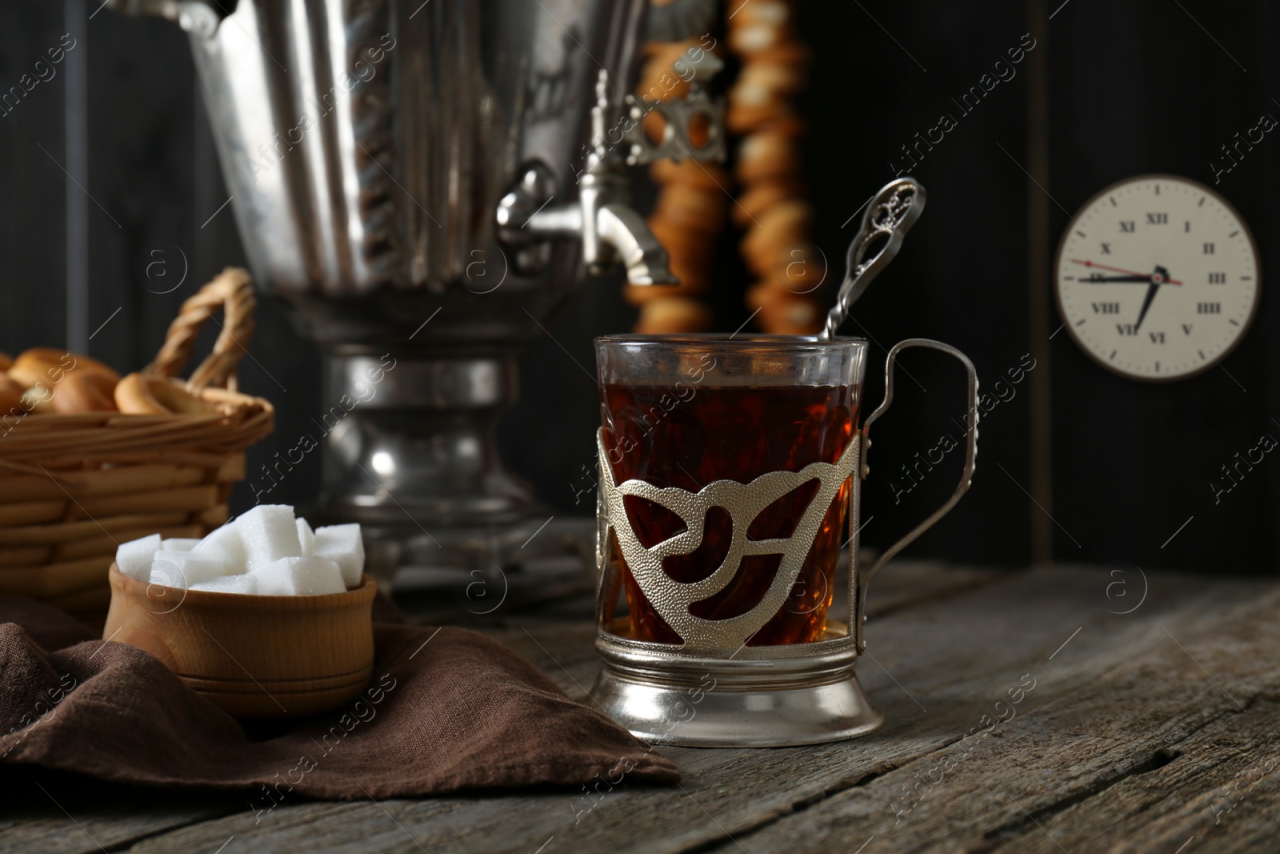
6:44:47
